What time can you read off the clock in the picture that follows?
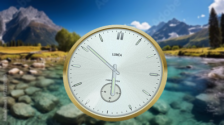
5:51
